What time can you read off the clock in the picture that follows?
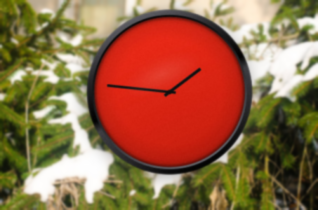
1:46
